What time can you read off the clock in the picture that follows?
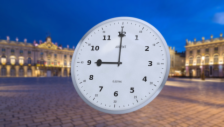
9:00
